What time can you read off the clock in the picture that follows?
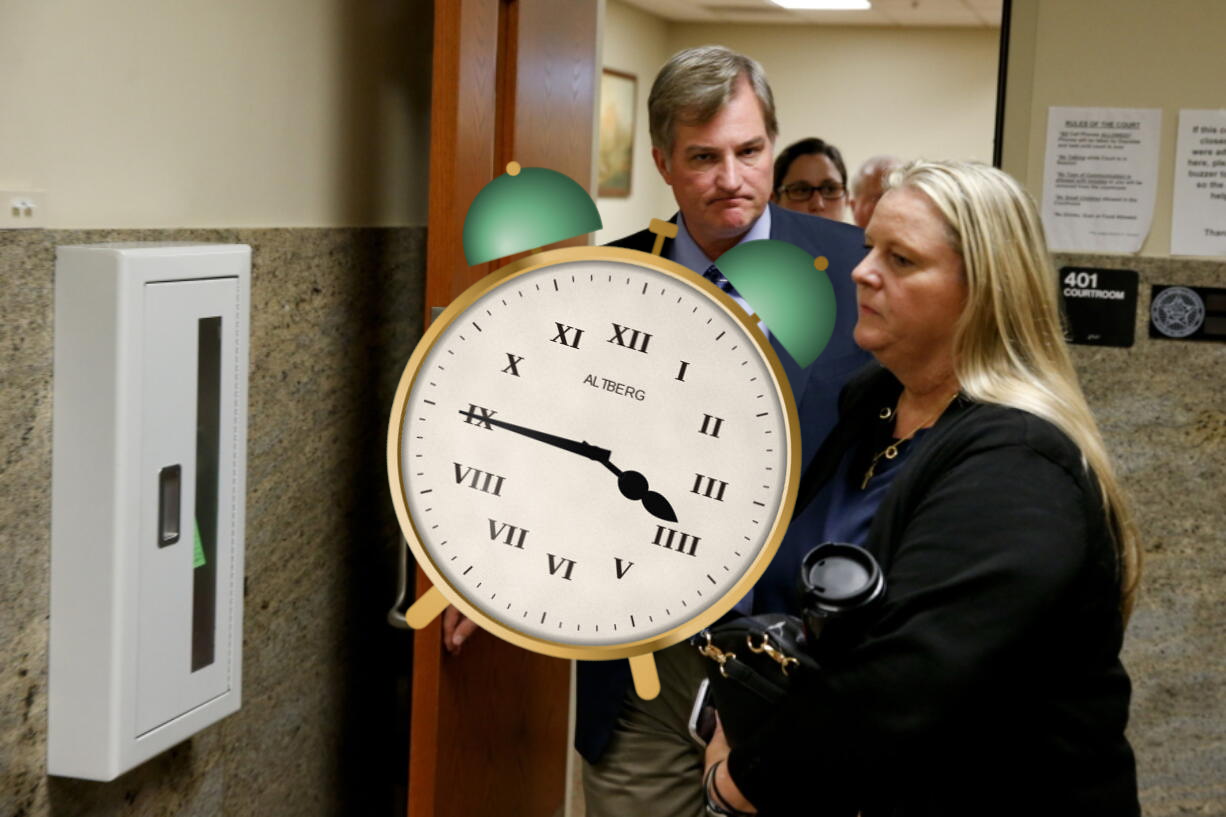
3:45
